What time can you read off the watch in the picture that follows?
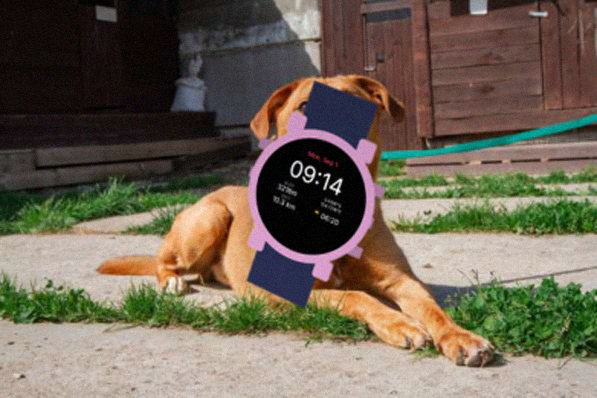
9:14
